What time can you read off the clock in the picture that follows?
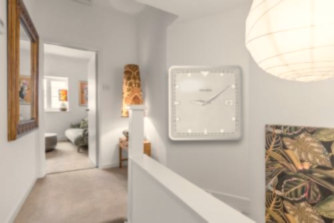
9:09
